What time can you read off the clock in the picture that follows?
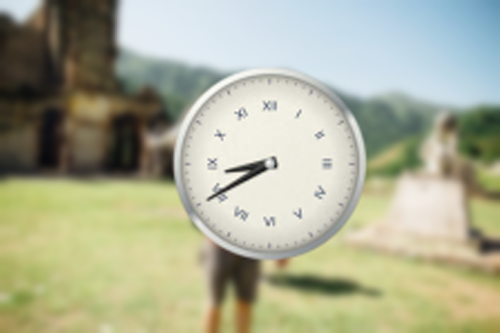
8:40
